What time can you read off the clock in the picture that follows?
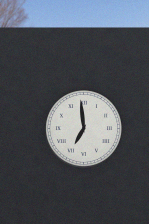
6:59
